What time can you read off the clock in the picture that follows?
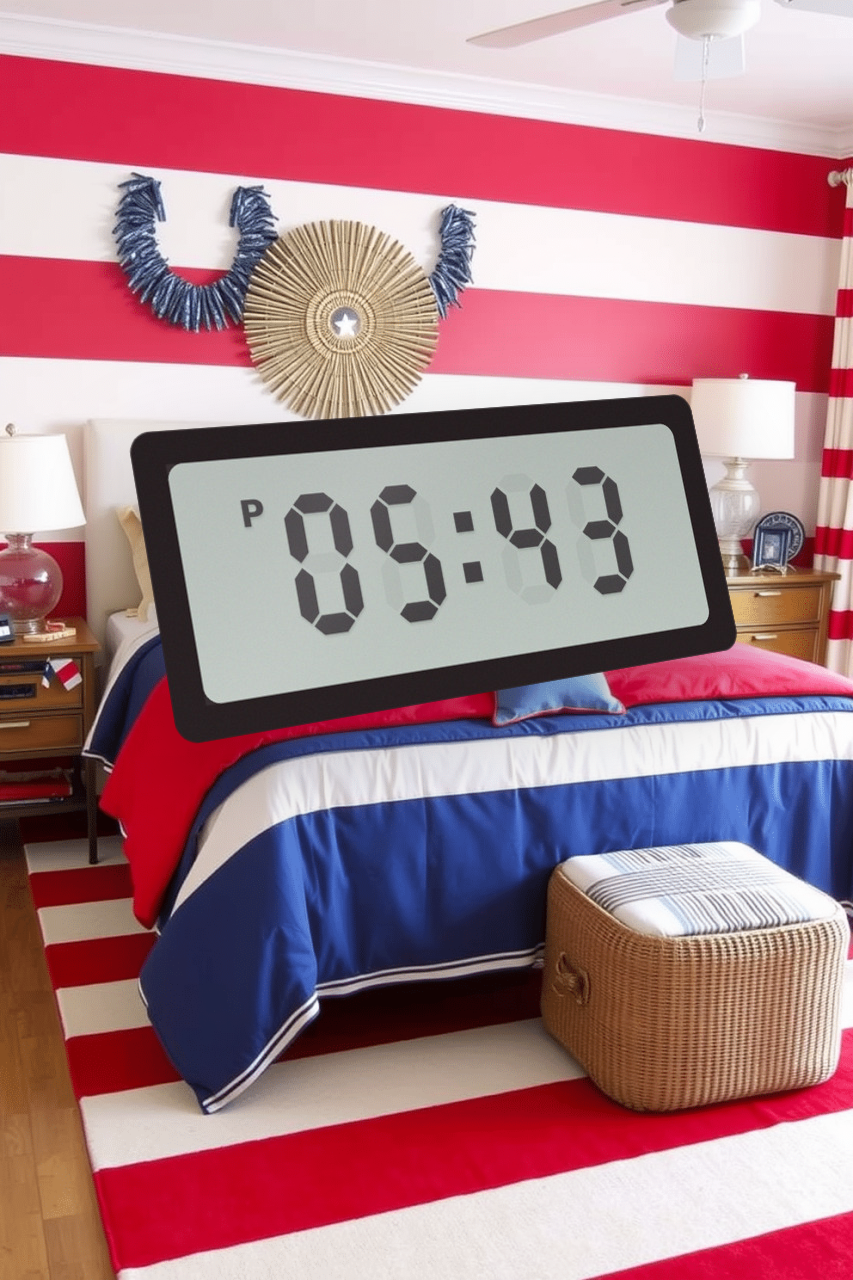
5:43
